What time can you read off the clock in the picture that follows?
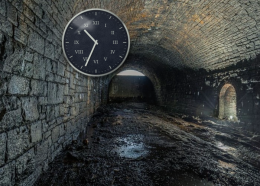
10:34
